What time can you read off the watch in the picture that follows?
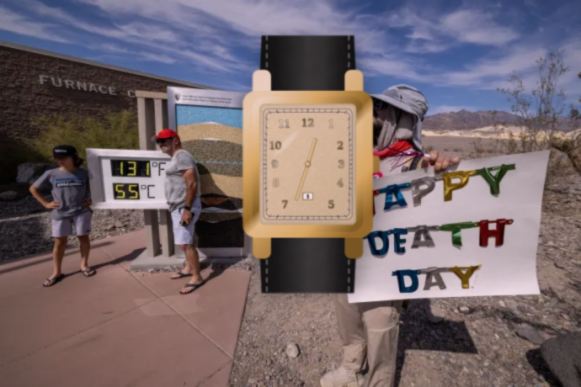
12:33
